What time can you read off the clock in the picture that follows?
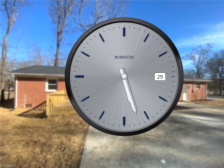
5:27
